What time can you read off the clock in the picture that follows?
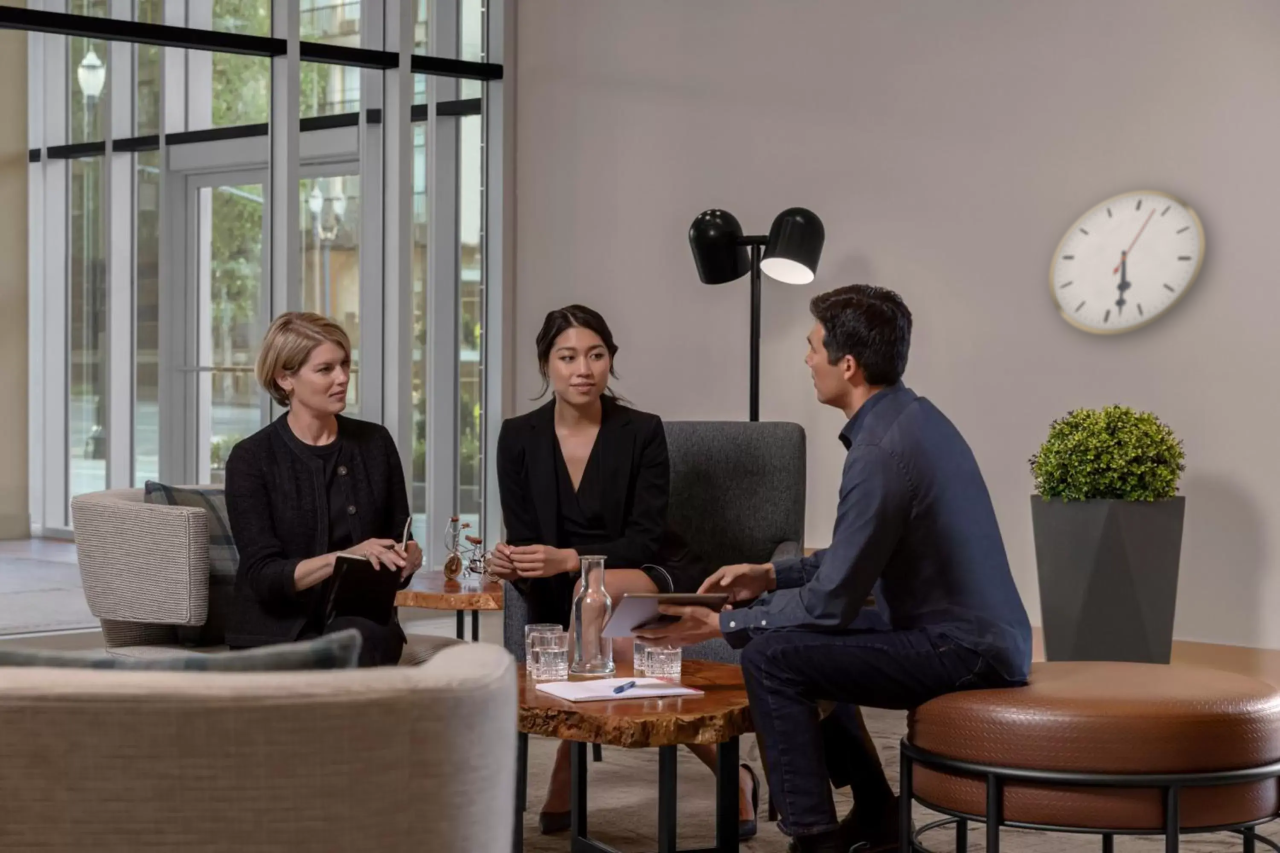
5:28:03
